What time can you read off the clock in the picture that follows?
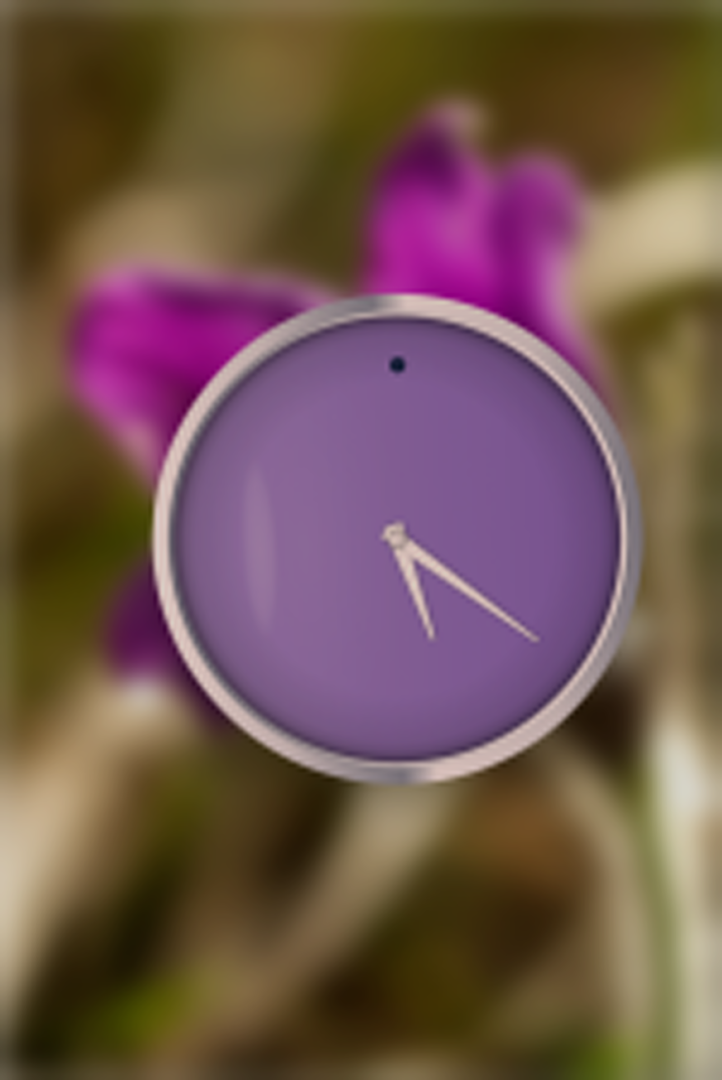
5:21
